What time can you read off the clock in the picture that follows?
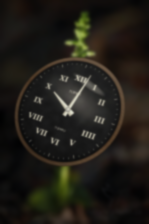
10:02
